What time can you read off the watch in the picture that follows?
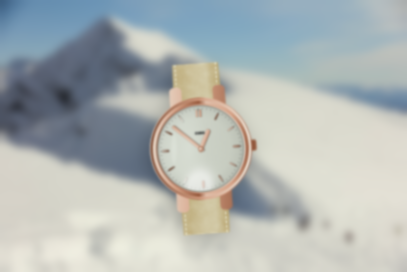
12:52
